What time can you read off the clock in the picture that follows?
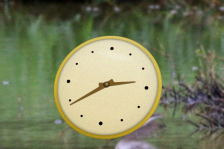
2:39
